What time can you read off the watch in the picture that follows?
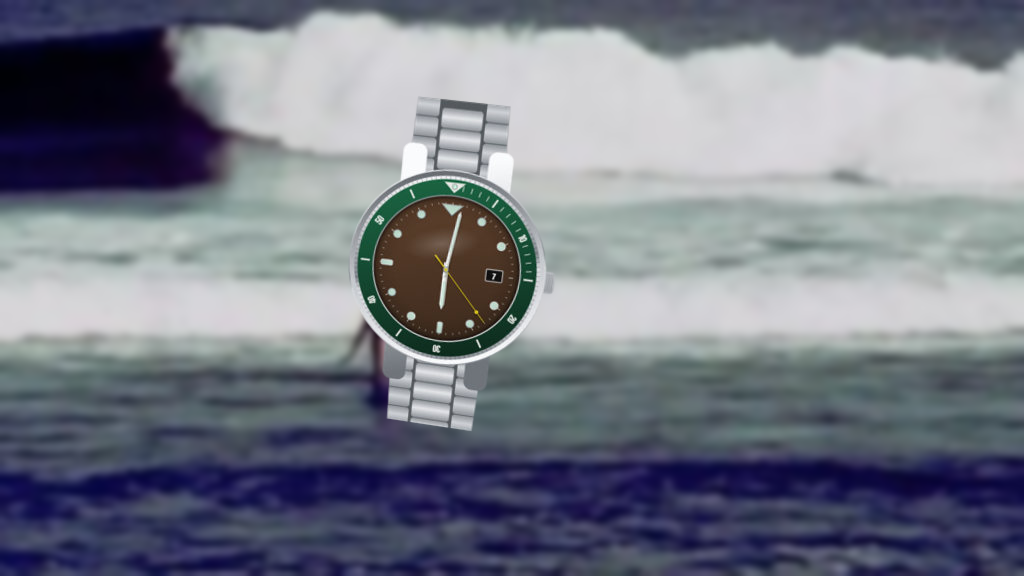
6:01:23
